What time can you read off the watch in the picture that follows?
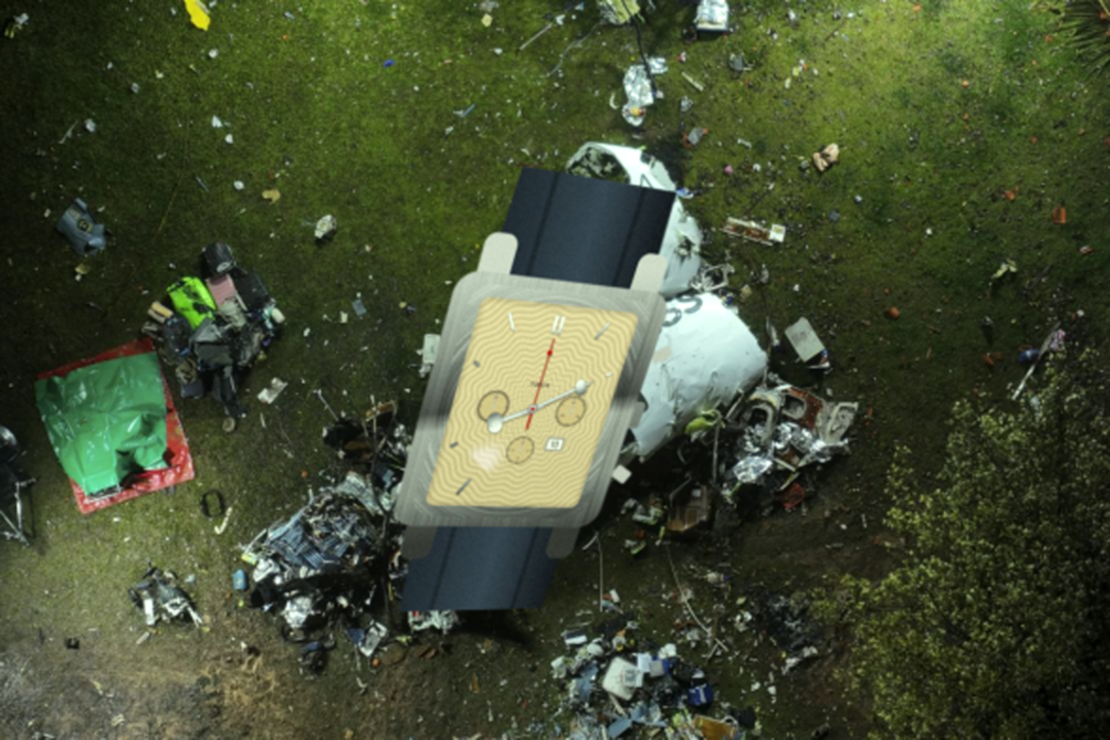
8:10
